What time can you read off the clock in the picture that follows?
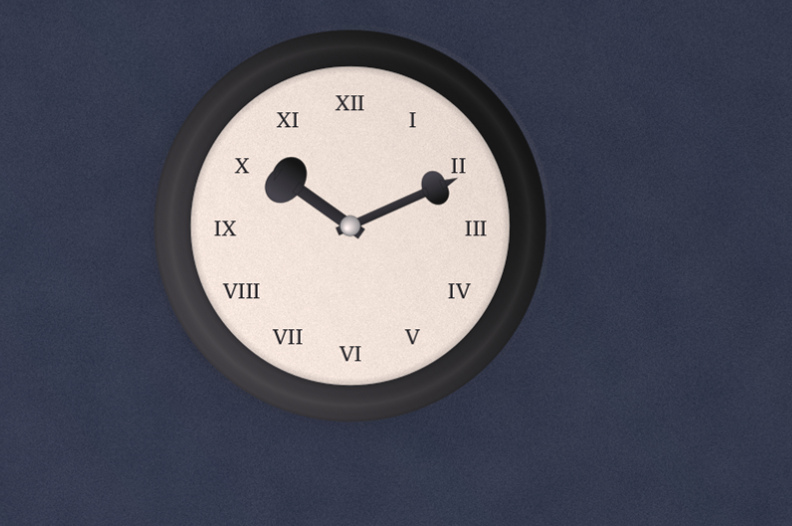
10:11
